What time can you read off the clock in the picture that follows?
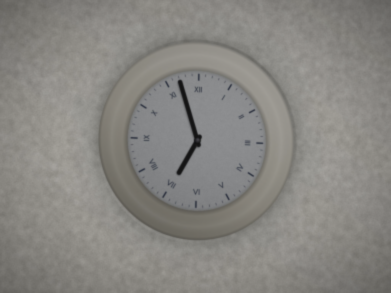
6:57
